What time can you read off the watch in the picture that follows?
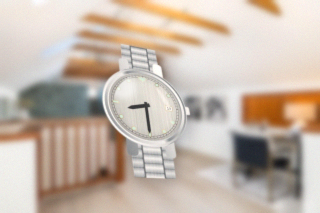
8:30
